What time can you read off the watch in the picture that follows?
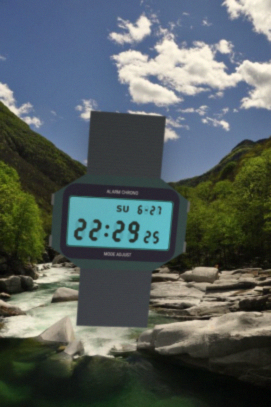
22:29:25
